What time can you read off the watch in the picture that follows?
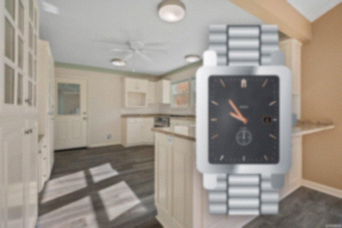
9:54
